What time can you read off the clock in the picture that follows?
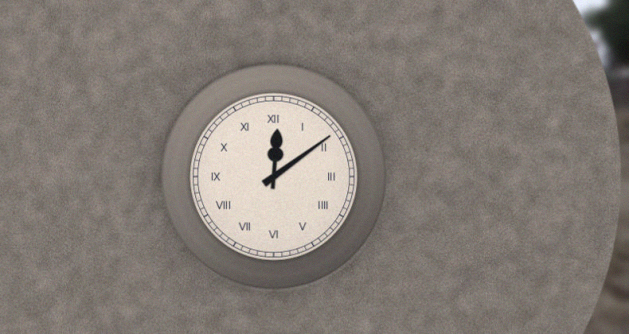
12:09
